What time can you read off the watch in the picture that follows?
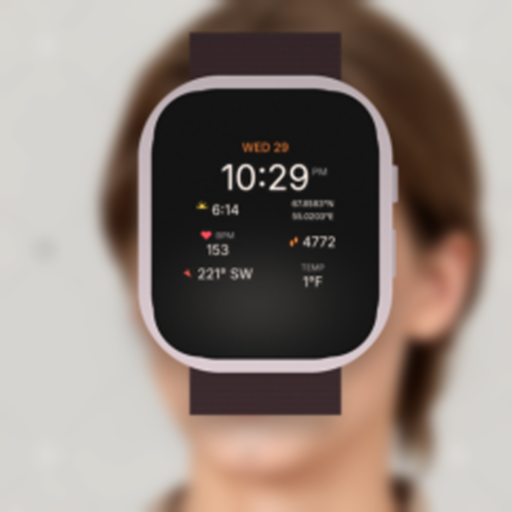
10:29
